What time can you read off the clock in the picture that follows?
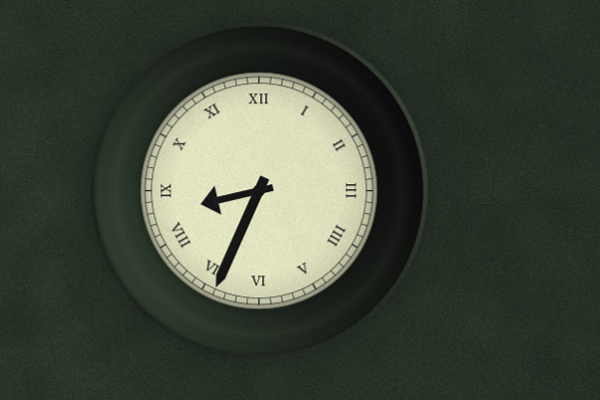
8:34
